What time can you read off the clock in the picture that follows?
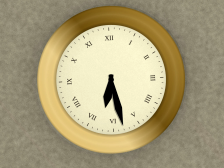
6:28
